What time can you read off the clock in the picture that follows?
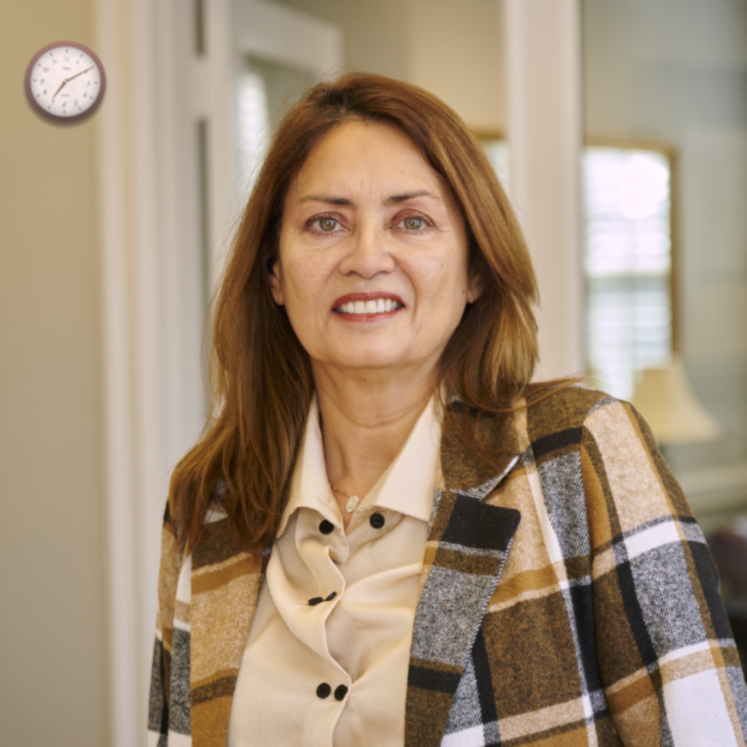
7:10
